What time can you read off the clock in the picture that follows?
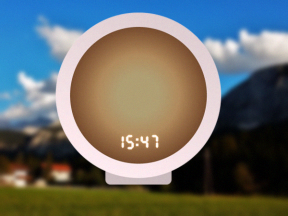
15:47
